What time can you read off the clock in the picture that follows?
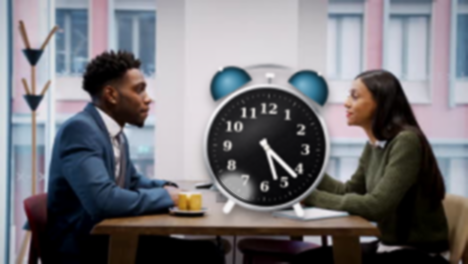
5:22
